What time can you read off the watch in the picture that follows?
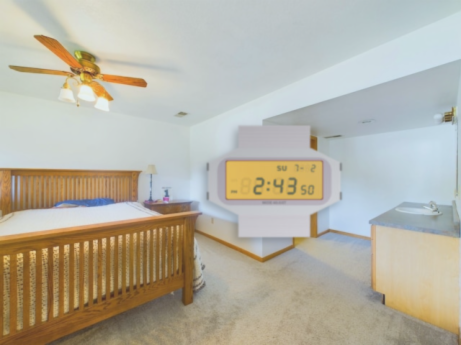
2:43
